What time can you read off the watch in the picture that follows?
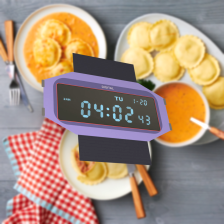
4:02:43
